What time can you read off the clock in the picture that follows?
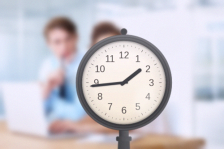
1:44
